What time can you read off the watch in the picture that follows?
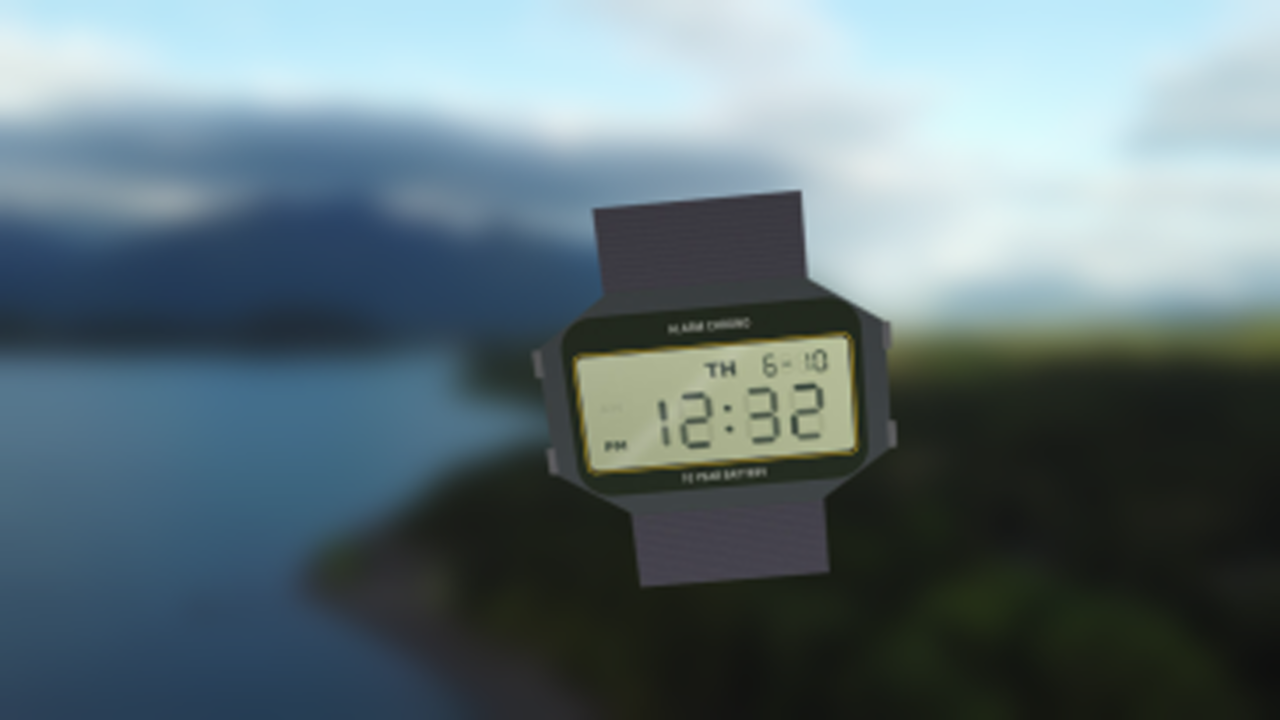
12:32
